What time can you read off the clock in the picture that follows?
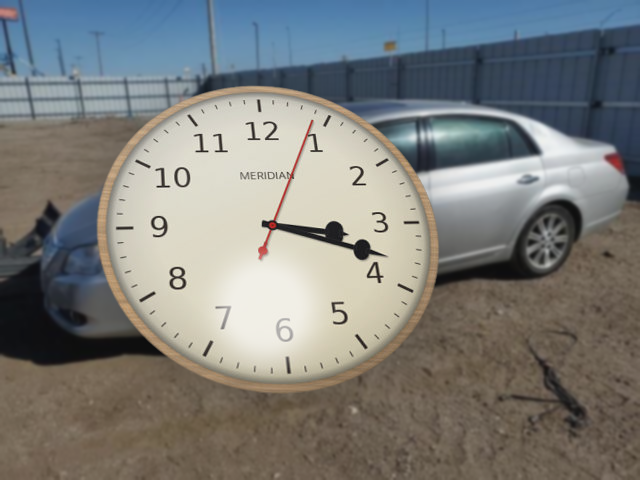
3:18:04
